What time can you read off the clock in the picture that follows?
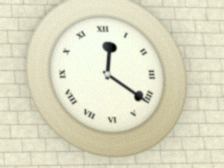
12:21
